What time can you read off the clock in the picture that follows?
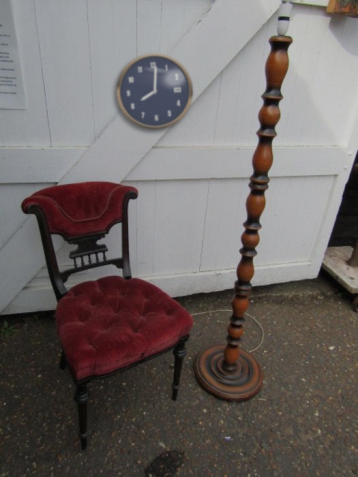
8:01
